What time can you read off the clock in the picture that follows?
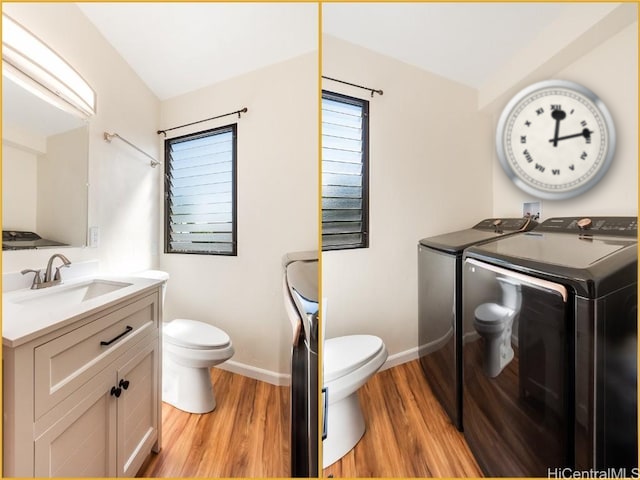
12:13
